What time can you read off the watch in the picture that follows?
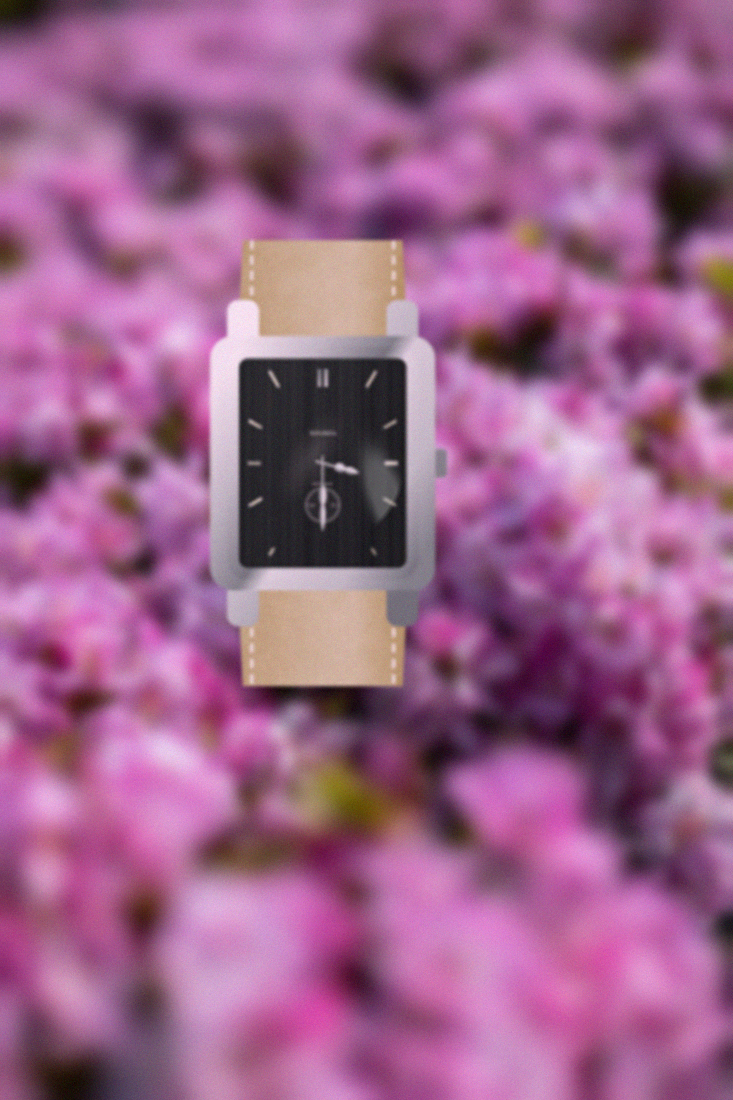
3:30
